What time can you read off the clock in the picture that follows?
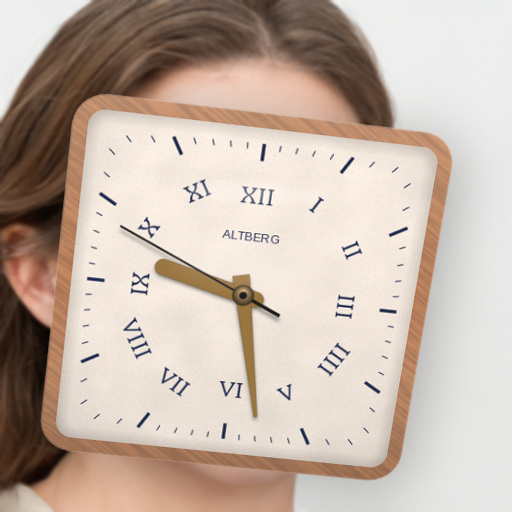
9:27:49
